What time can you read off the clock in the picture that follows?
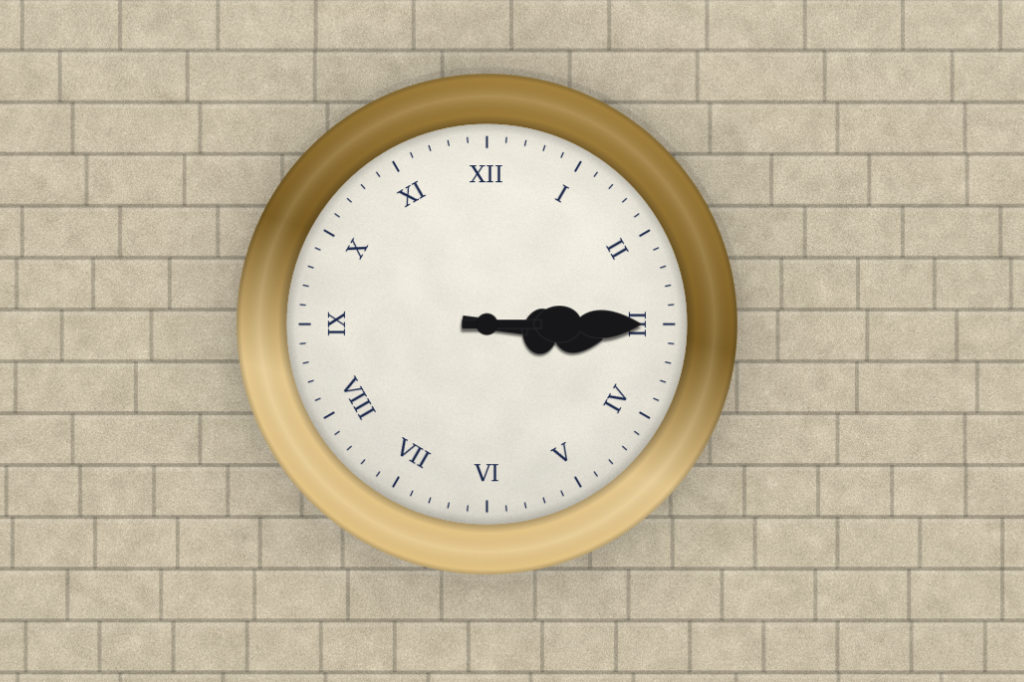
3:15
